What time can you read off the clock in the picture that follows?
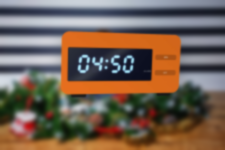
4:50
